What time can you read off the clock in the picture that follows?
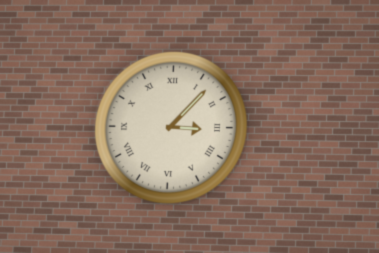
3:07
